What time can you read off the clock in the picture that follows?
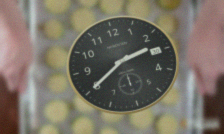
2:40
